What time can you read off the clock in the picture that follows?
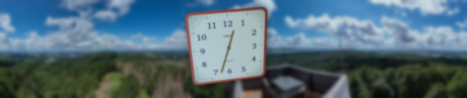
12:33
